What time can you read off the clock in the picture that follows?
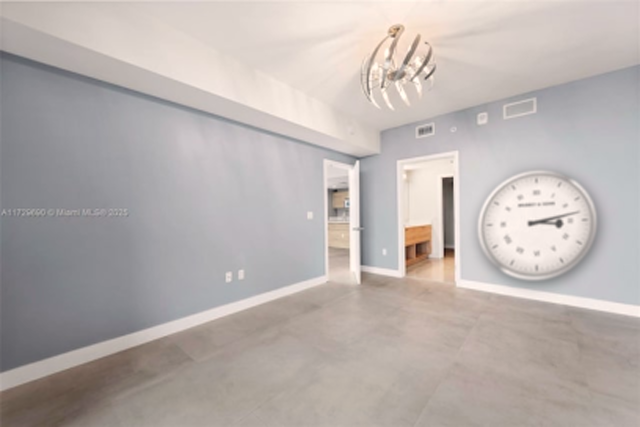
3:13
